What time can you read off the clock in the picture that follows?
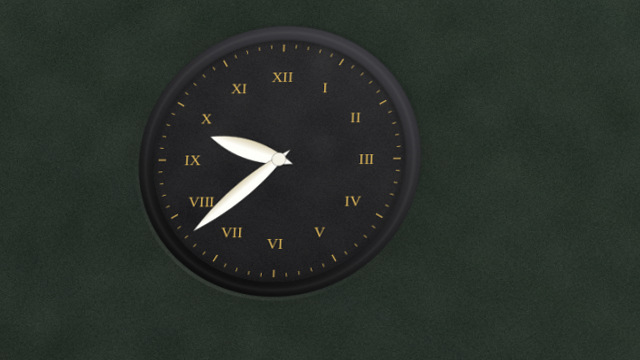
9:38
